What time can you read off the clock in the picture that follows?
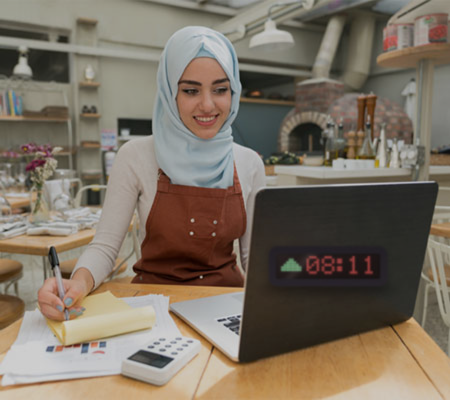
8:11
